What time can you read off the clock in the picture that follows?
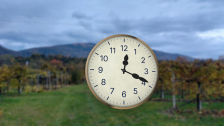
12:19
